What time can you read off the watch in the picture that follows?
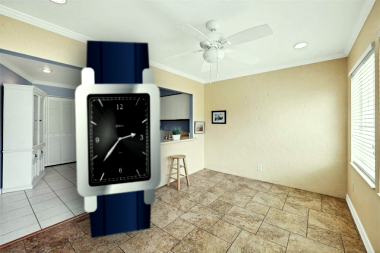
2:37
